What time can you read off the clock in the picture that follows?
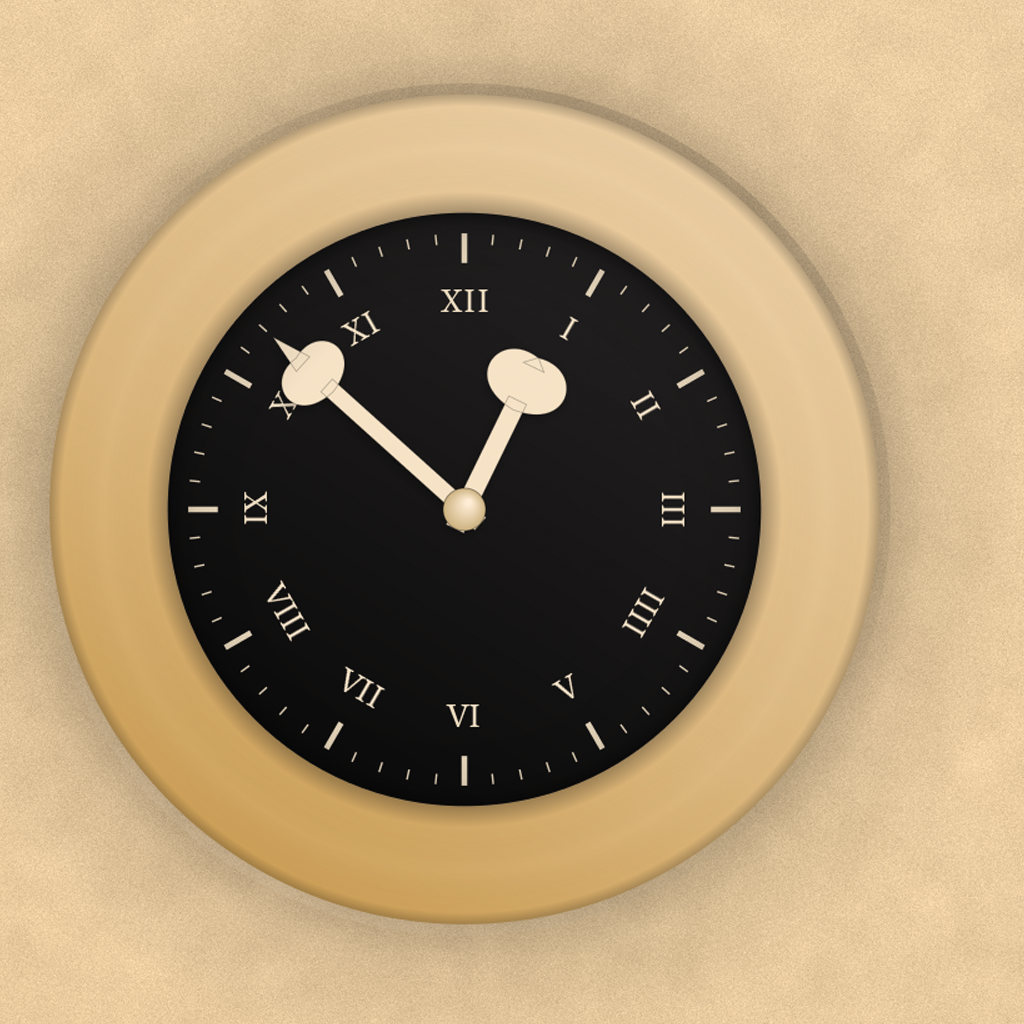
12:52
